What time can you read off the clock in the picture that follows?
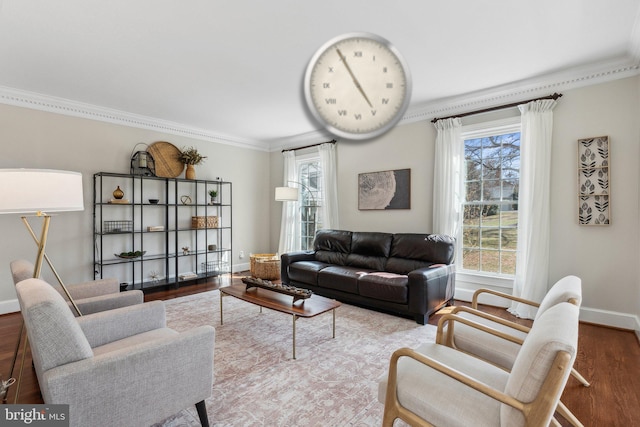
4:55
